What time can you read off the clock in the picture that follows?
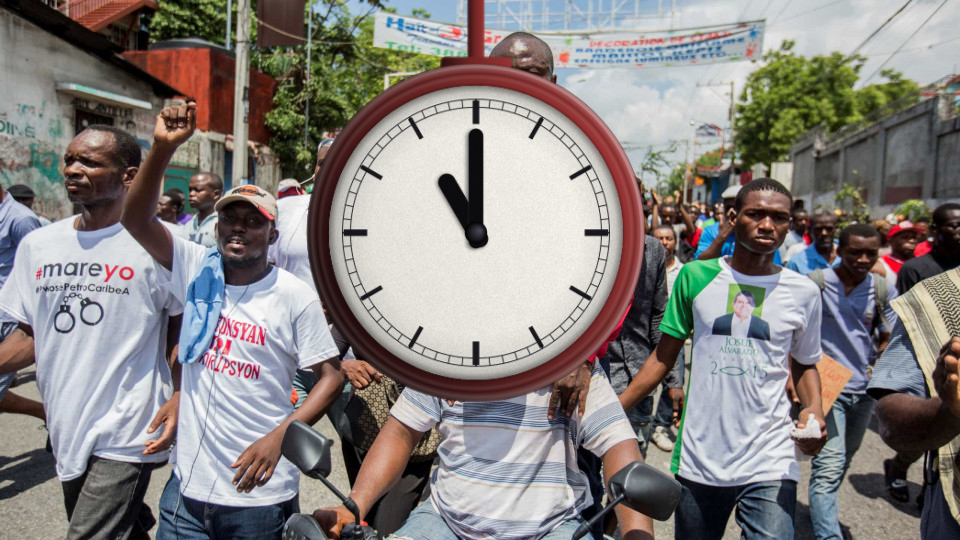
11:00
